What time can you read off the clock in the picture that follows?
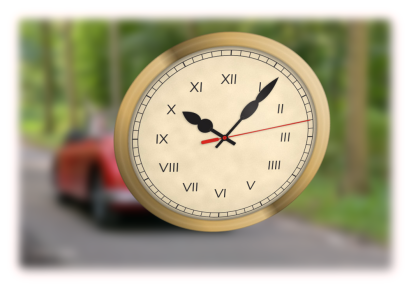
10:06:13
